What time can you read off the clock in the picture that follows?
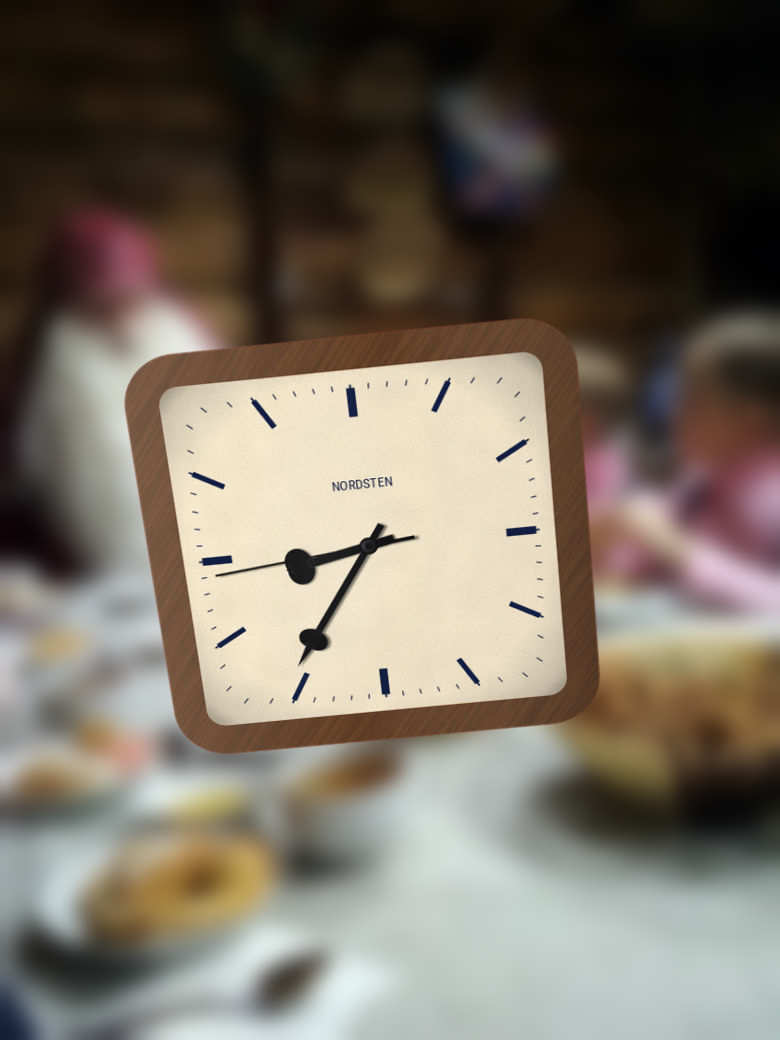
8:35:44
